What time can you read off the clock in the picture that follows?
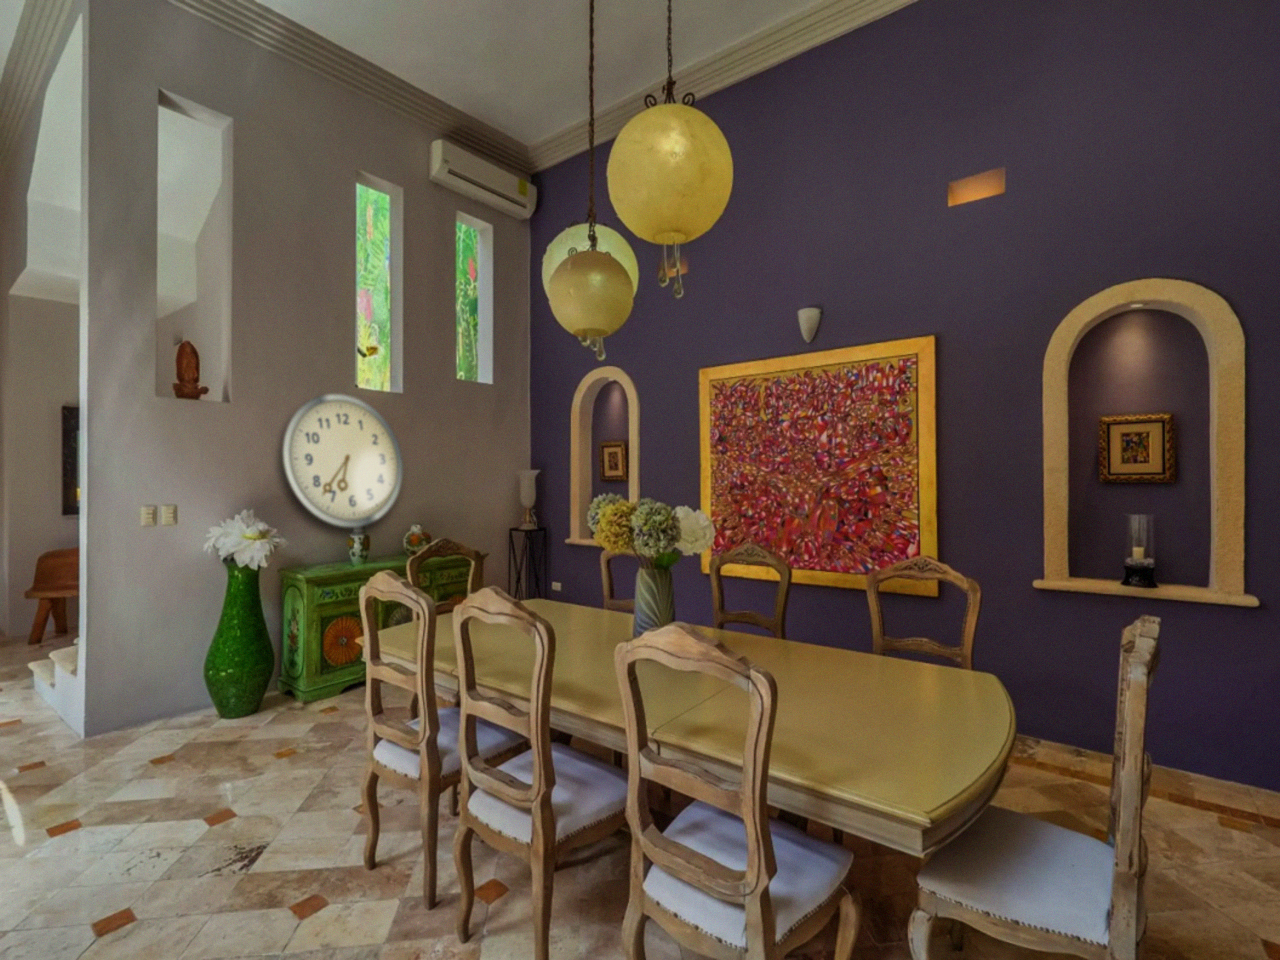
6:37
